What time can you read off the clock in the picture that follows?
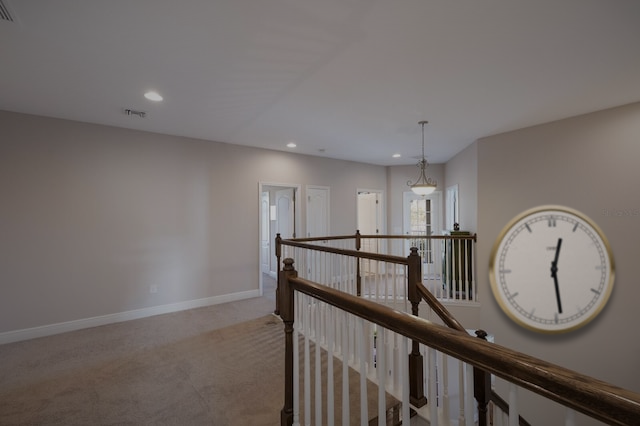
12:29
